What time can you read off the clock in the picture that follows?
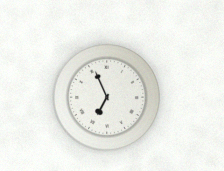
6:56
